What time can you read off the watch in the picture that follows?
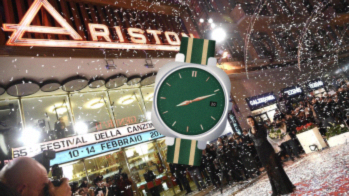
8:11
